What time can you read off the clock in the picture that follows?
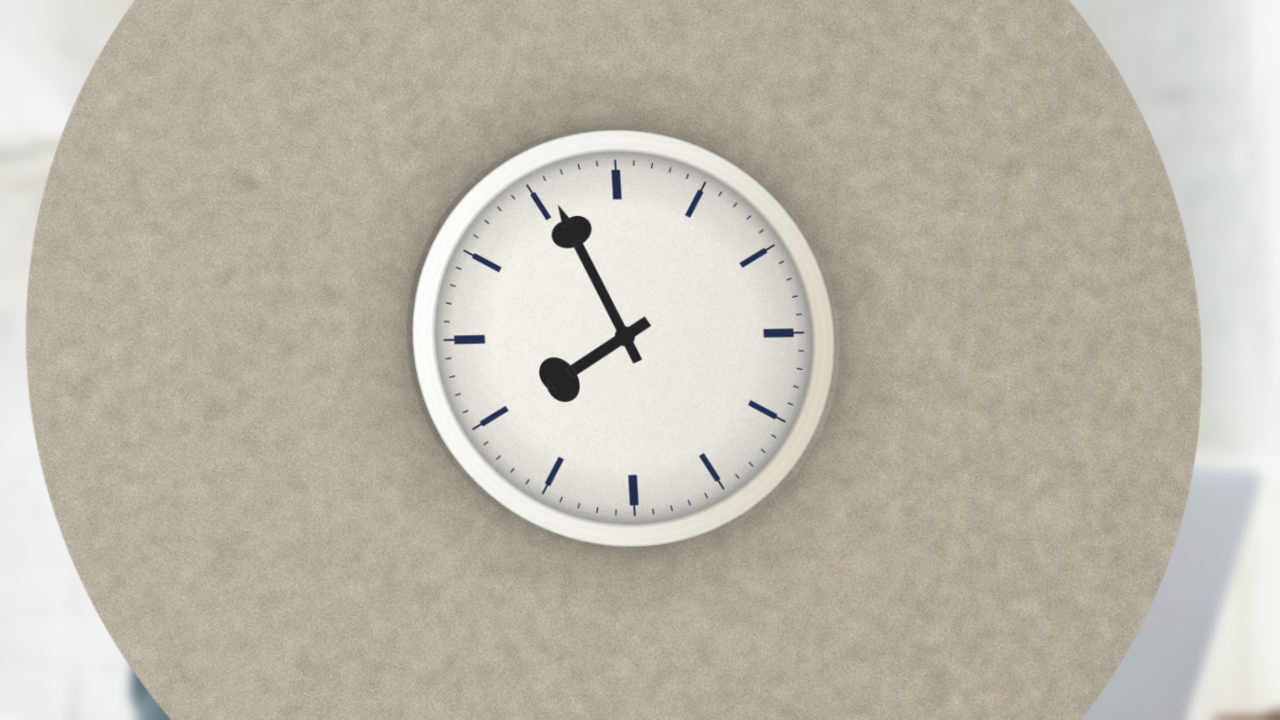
7:56
